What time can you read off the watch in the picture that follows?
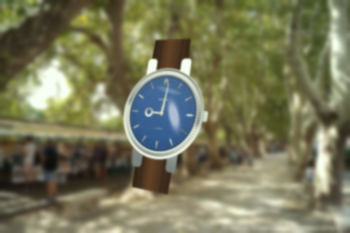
9:01
